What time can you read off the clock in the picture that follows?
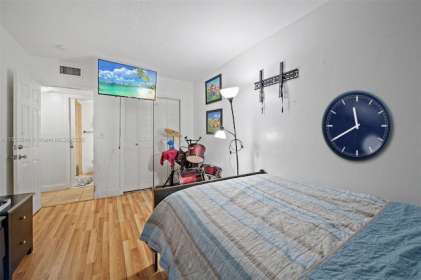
11:40
